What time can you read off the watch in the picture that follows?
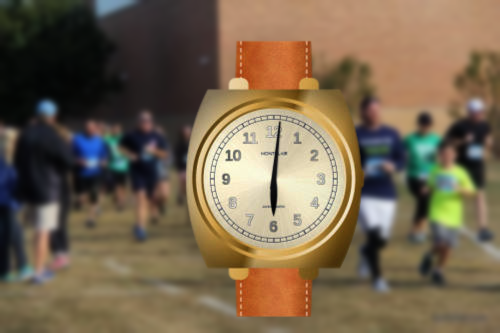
6:01
